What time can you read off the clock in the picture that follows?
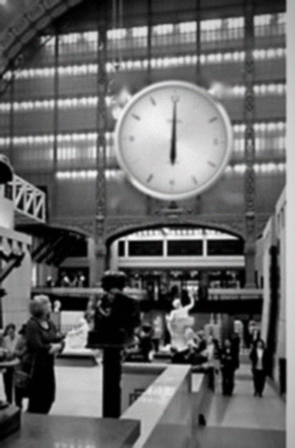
6:00
